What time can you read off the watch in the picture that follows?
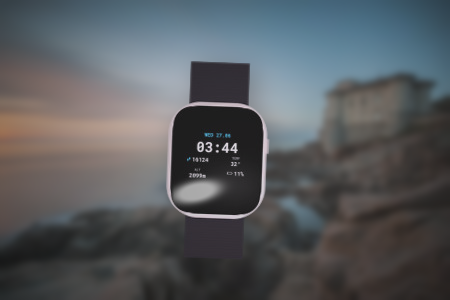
3:44
